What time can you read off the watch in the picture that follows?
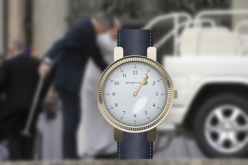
1:05
